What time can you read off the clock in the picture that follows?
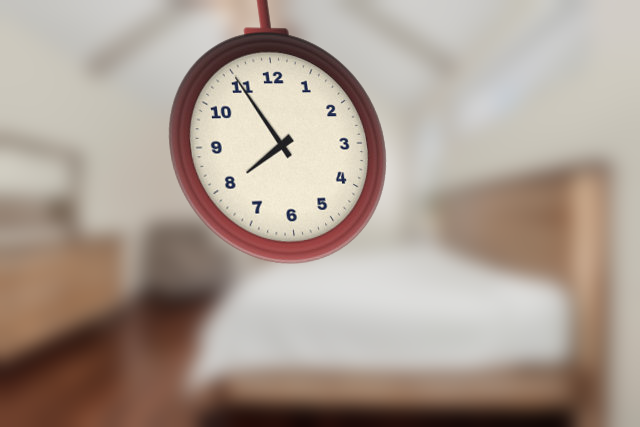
7:55
